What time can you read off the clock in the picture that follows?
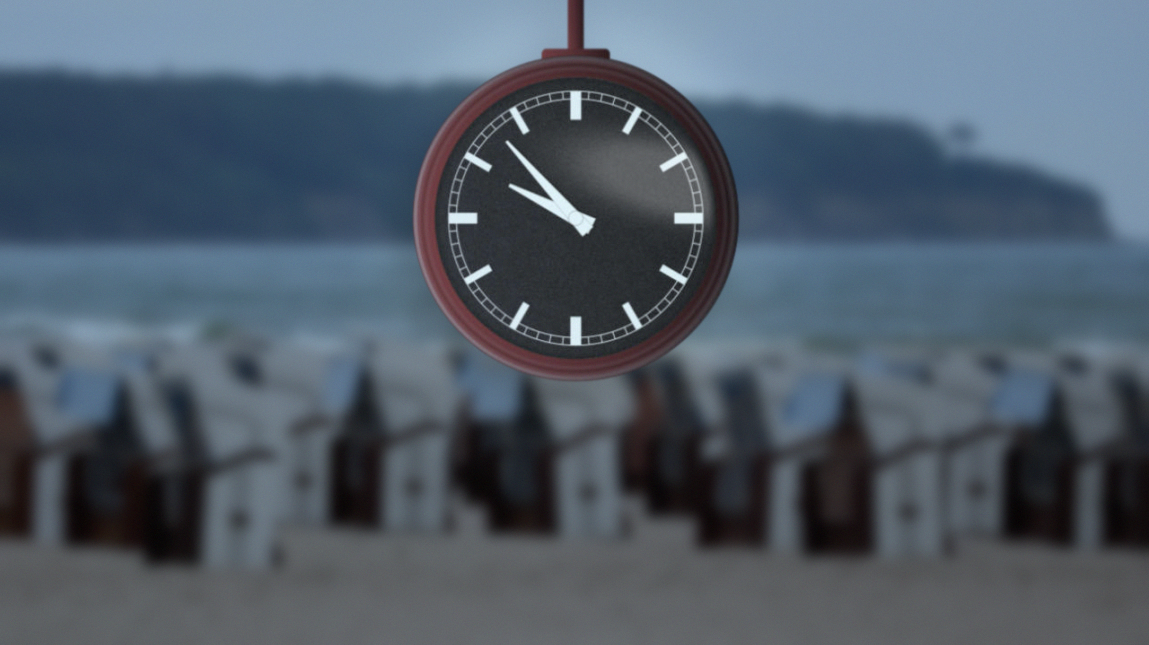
9:53
